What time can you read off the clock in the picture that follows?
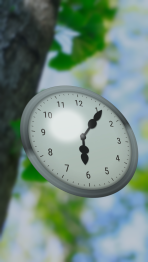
6:06
